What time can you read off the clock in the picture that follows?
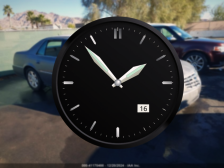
1:53
